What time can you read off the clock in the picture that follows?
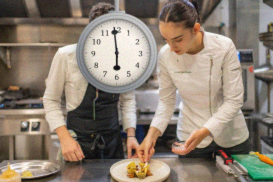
5:59
